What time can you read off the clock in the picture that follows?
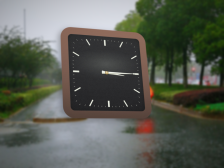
3:15
